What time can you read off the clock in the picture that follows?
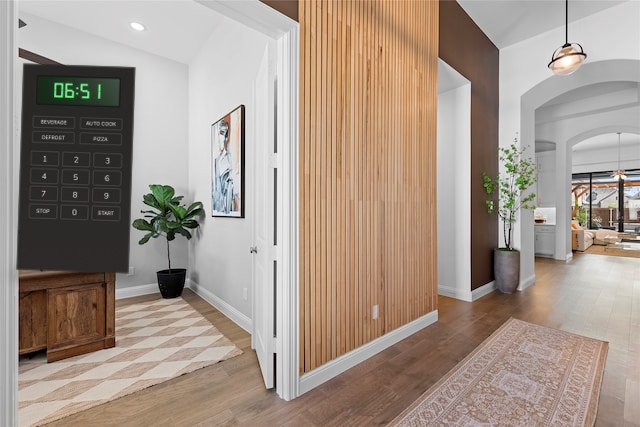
6:51
